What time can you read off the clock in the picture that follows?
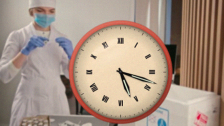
5:18
